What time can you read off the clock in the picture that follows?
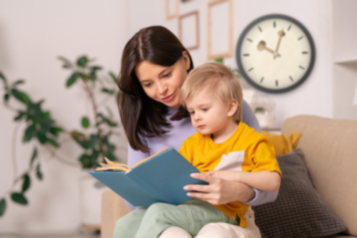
10:03
